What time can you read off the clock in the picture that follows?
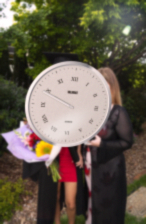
9:49
